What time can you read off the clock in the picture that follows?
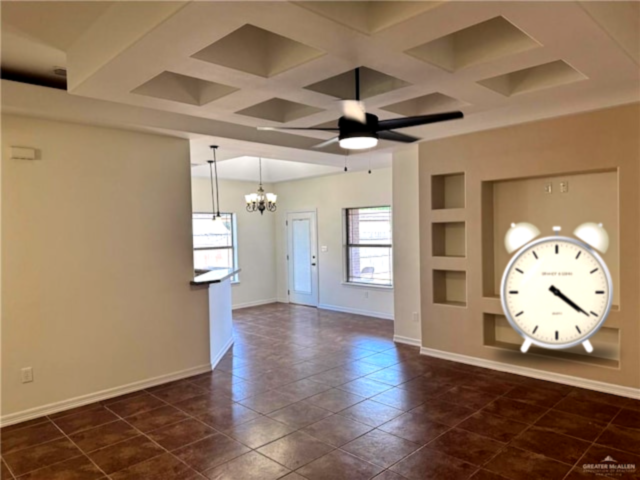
4:21
